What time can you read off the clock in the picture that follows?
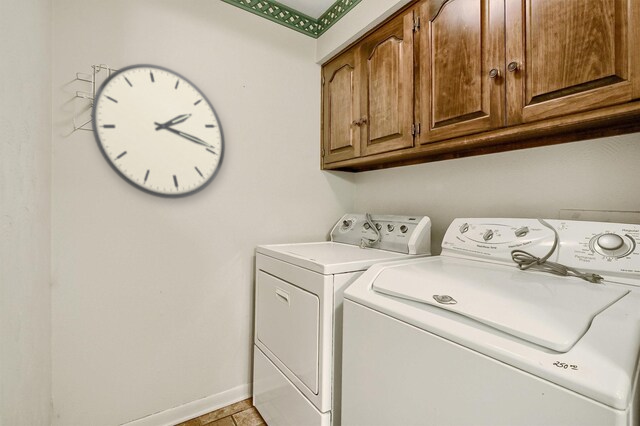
2:19
